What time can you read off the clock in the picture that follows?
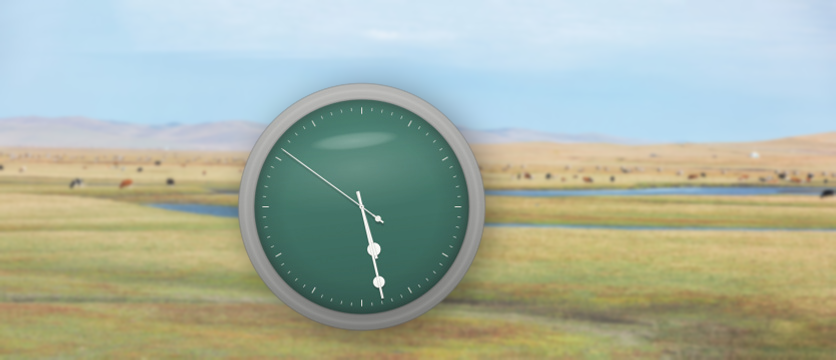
5:27:51
